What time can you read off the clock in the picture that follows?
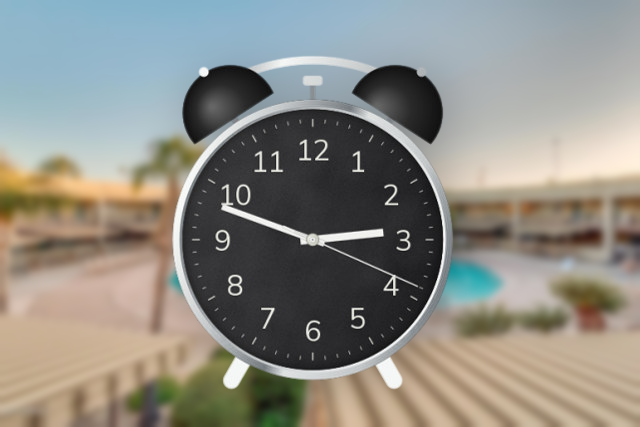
2:48:19
